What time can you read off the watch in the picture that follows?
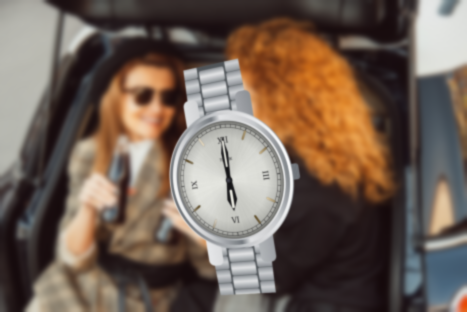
6:00
